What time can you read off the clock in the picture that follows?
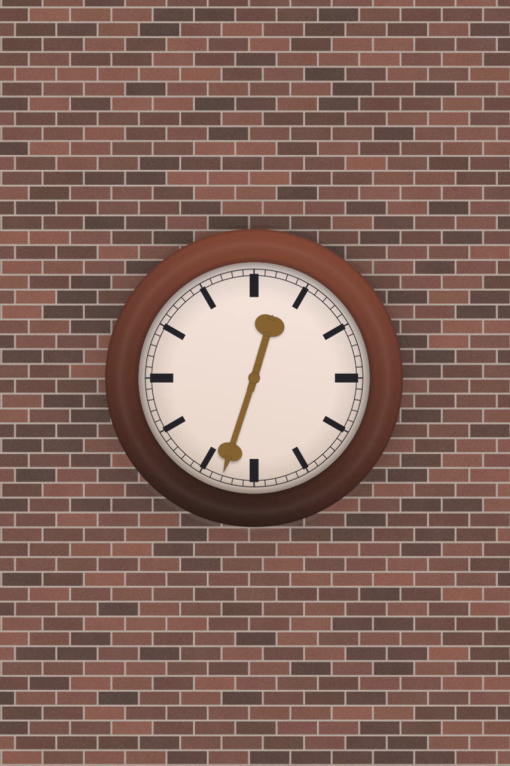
12:33
